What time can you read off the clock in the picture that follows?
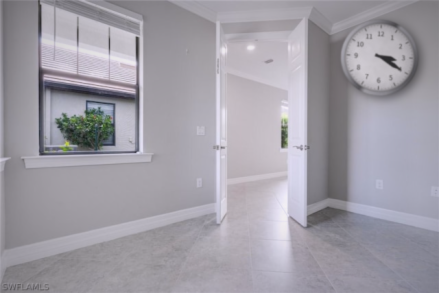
3:20
